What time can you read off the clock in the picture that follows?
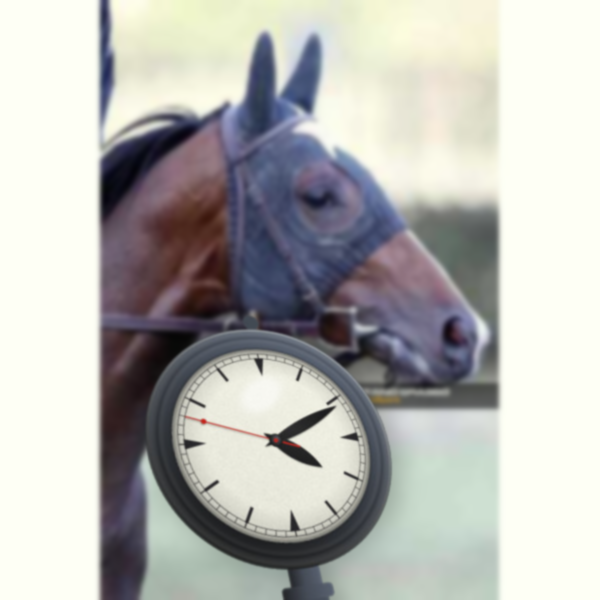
4:10:48
